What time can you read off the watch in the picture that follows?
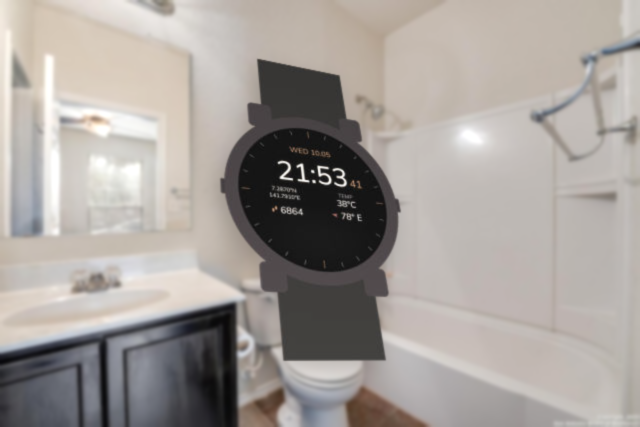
21:53:41
